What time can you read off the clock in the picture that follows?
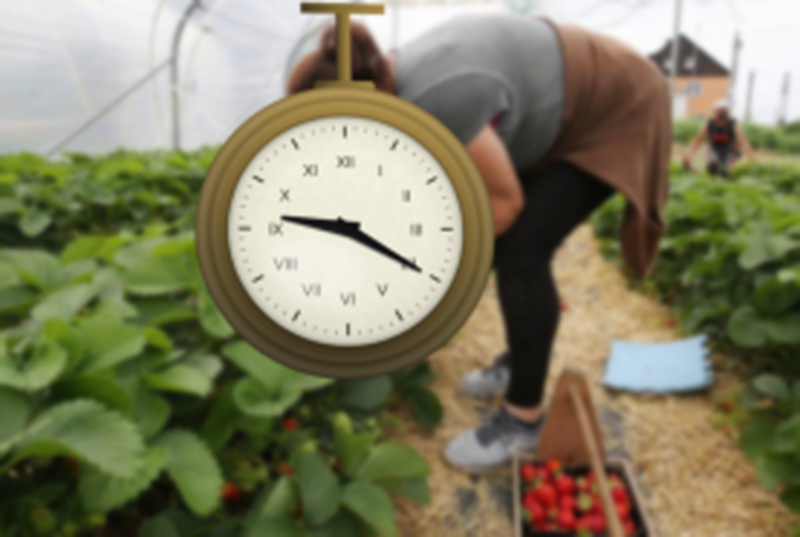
9:20
